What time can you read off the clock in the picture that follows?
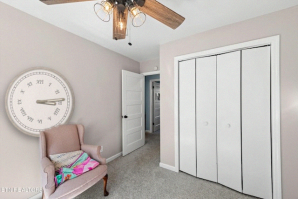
3:14
